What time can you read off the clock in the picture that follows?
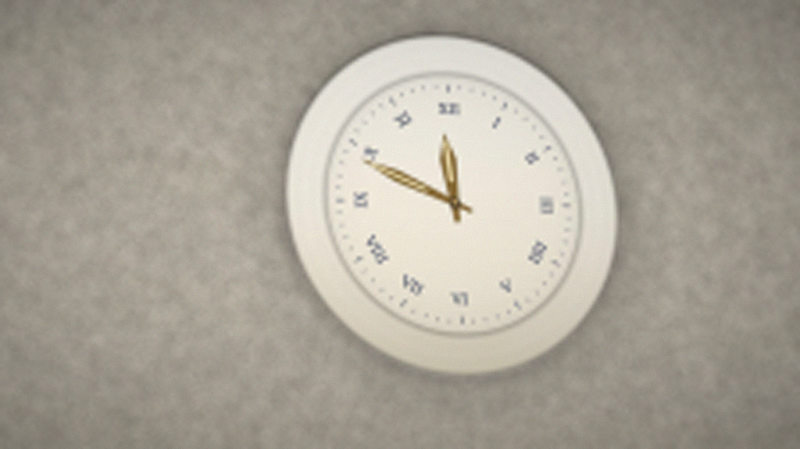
11:49
